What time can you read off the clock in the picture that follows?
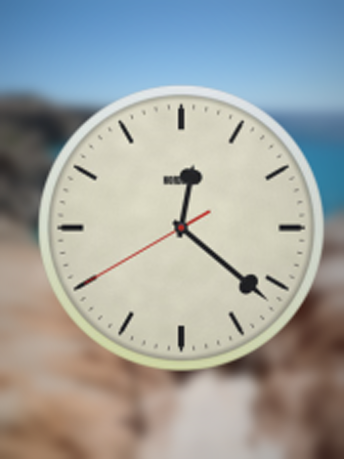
12:21:40
